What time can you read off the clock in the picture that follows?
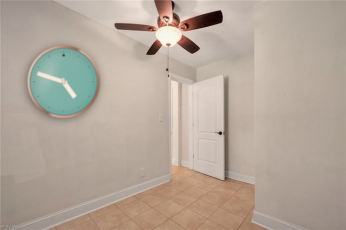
4:48
